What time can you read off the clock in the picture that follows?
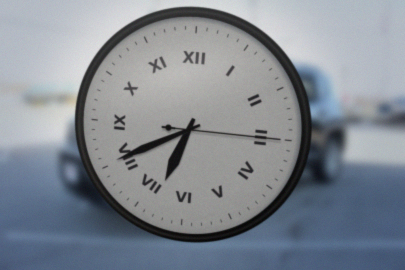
6:40:15
